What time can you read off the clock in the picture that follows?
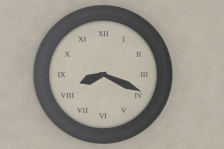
8:19
